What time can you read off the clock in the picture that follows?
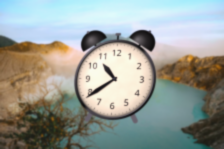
10:39
